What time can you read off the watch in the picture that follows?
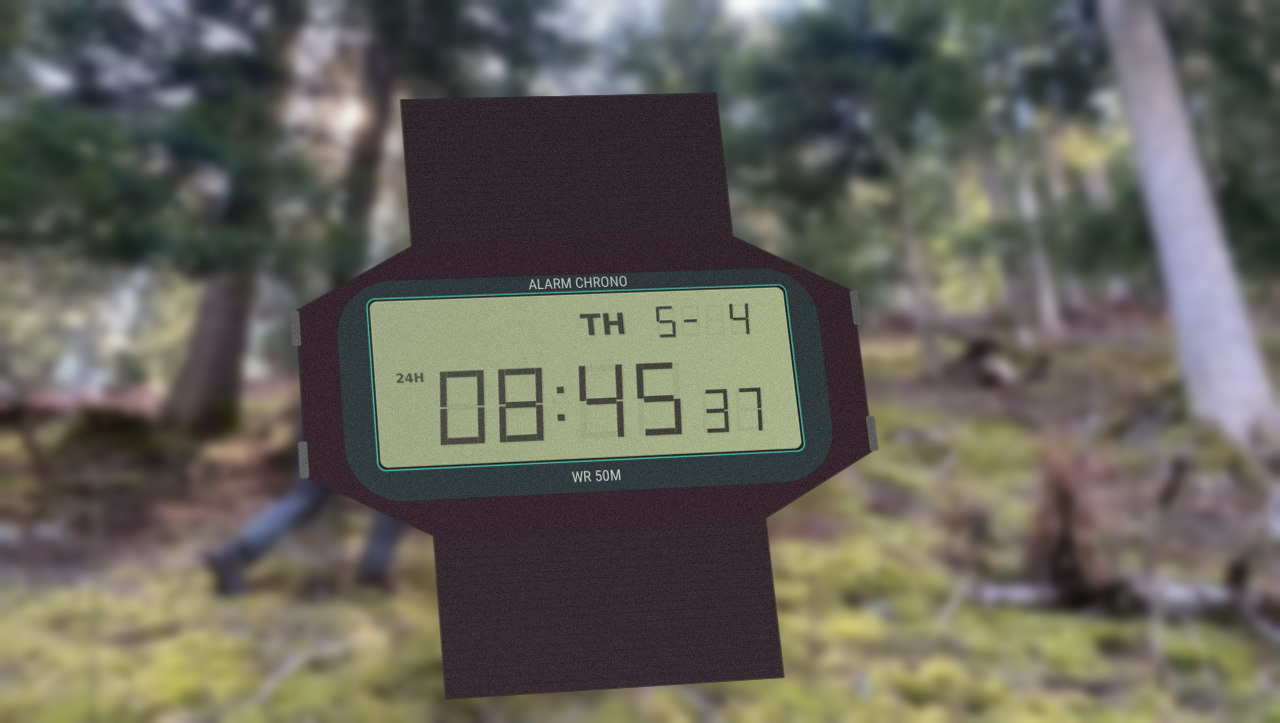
8:45:37
